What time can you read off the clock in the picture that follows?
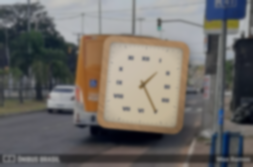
1:25
